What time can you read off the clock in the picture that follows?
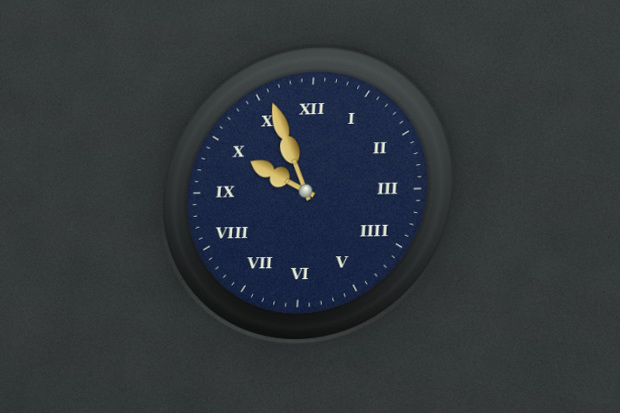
9:56
